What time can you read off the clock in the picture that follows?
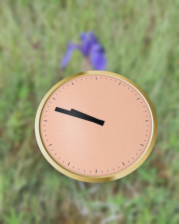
9:48
